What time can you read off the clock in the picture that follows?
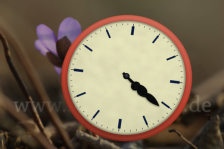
4:21
